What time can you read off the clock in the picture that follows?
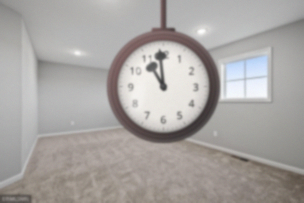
10:59
